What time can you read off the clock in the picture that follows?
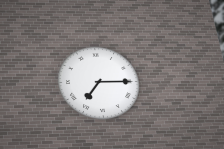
7:15
